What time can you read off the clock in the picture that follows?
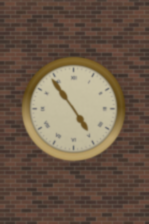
4:54
